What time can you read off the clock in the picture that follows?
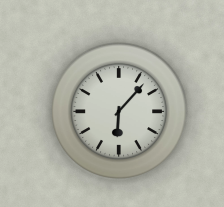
6:07
